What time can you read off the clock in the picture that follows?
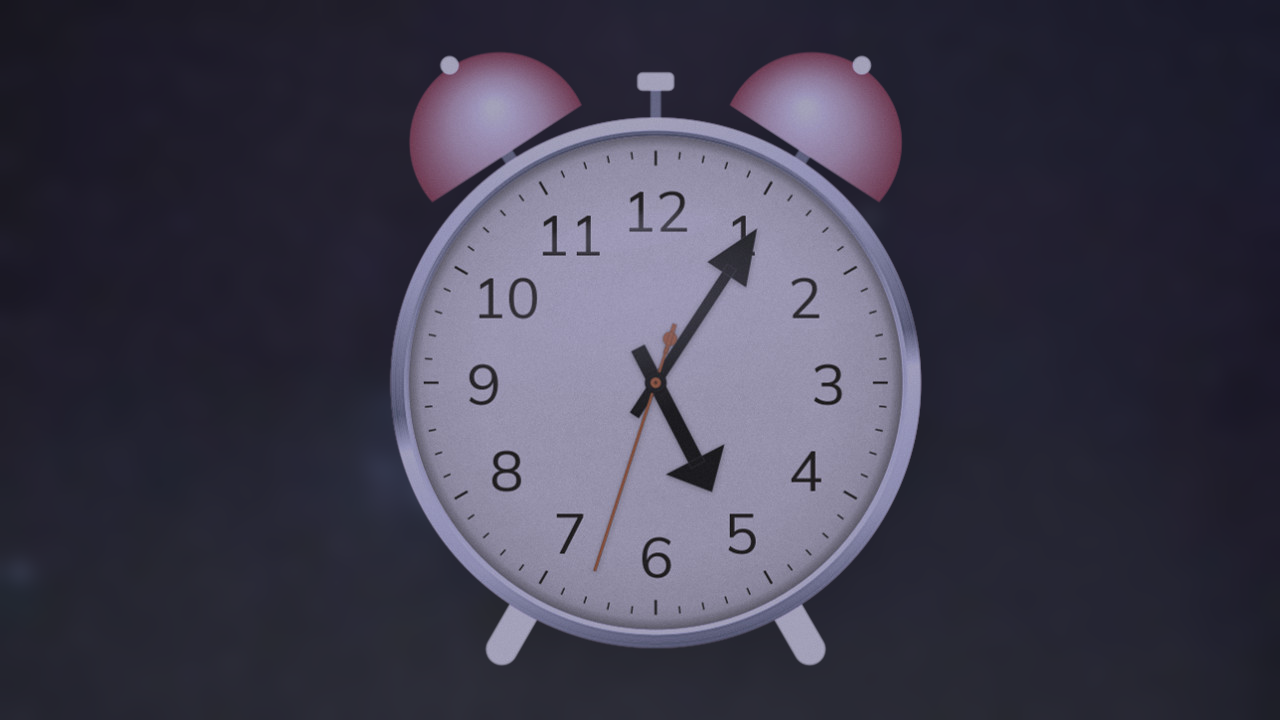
5:05:33
